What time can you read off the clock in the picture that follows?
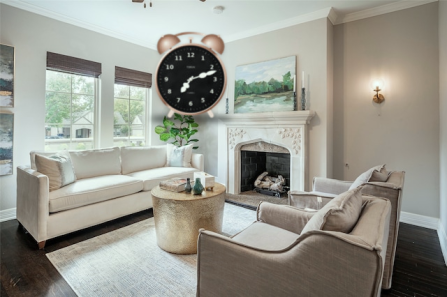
7:12
